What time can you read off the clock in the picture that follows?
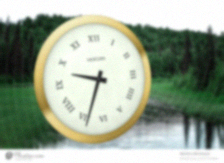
9:34
